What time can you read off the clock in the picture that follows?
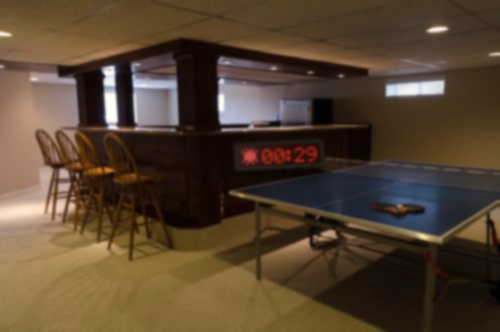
0:29
